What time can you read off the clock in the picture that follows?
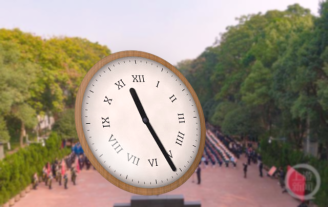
11:26
